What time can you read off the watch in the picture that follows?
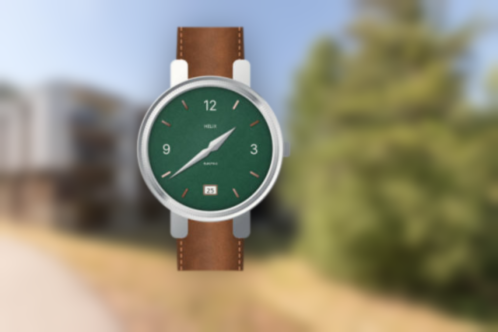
1:39
